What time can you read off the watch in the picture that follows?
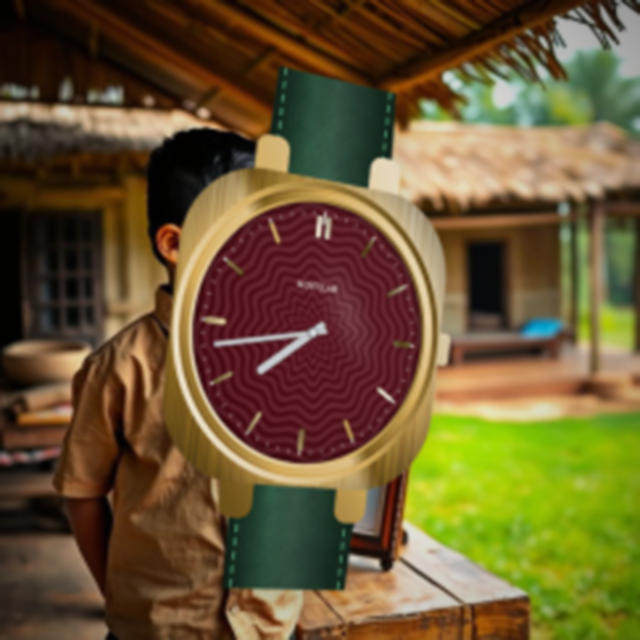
7:43
